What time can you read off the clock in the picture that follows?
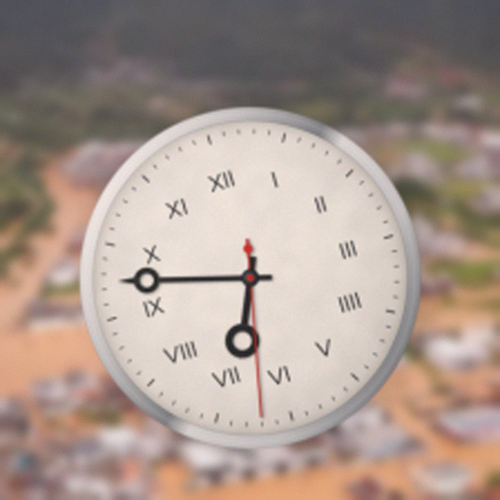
6:47:32
